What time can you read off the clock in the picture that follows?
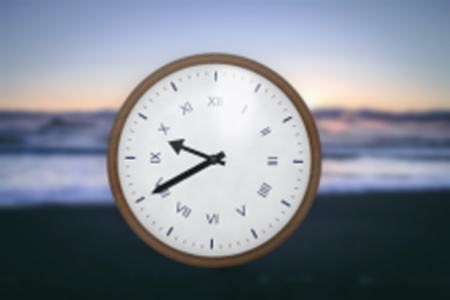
9:40
